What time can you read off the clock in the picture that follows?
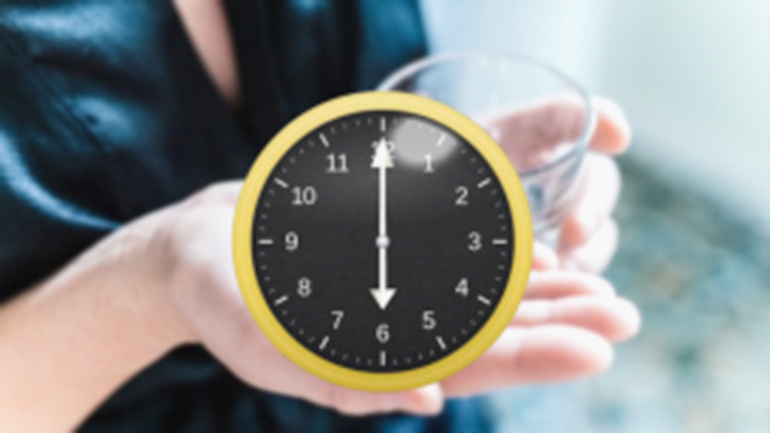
6:00
